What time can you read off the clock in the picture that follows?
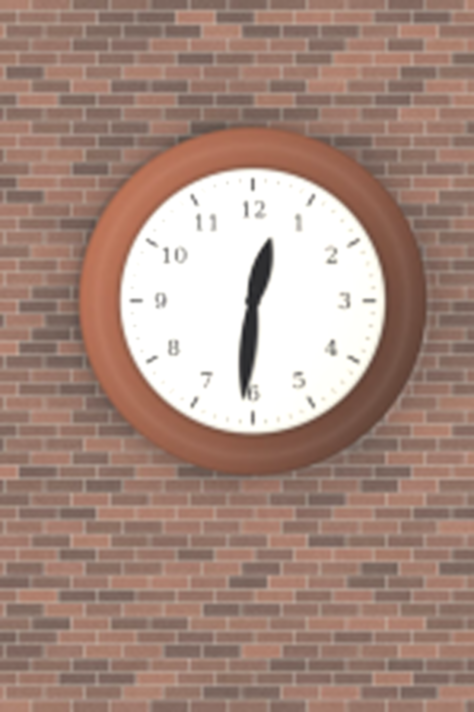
12:31
